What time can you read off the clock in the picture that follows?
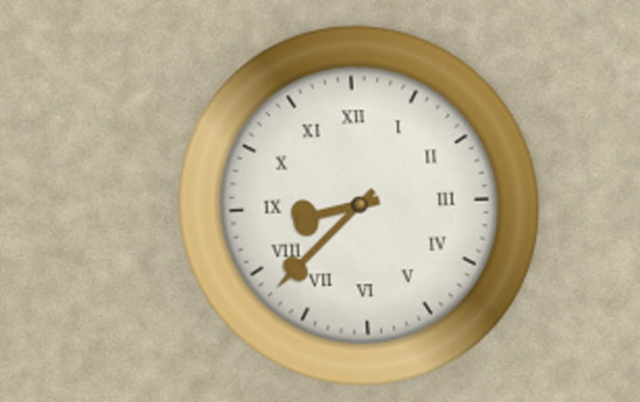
8:38
